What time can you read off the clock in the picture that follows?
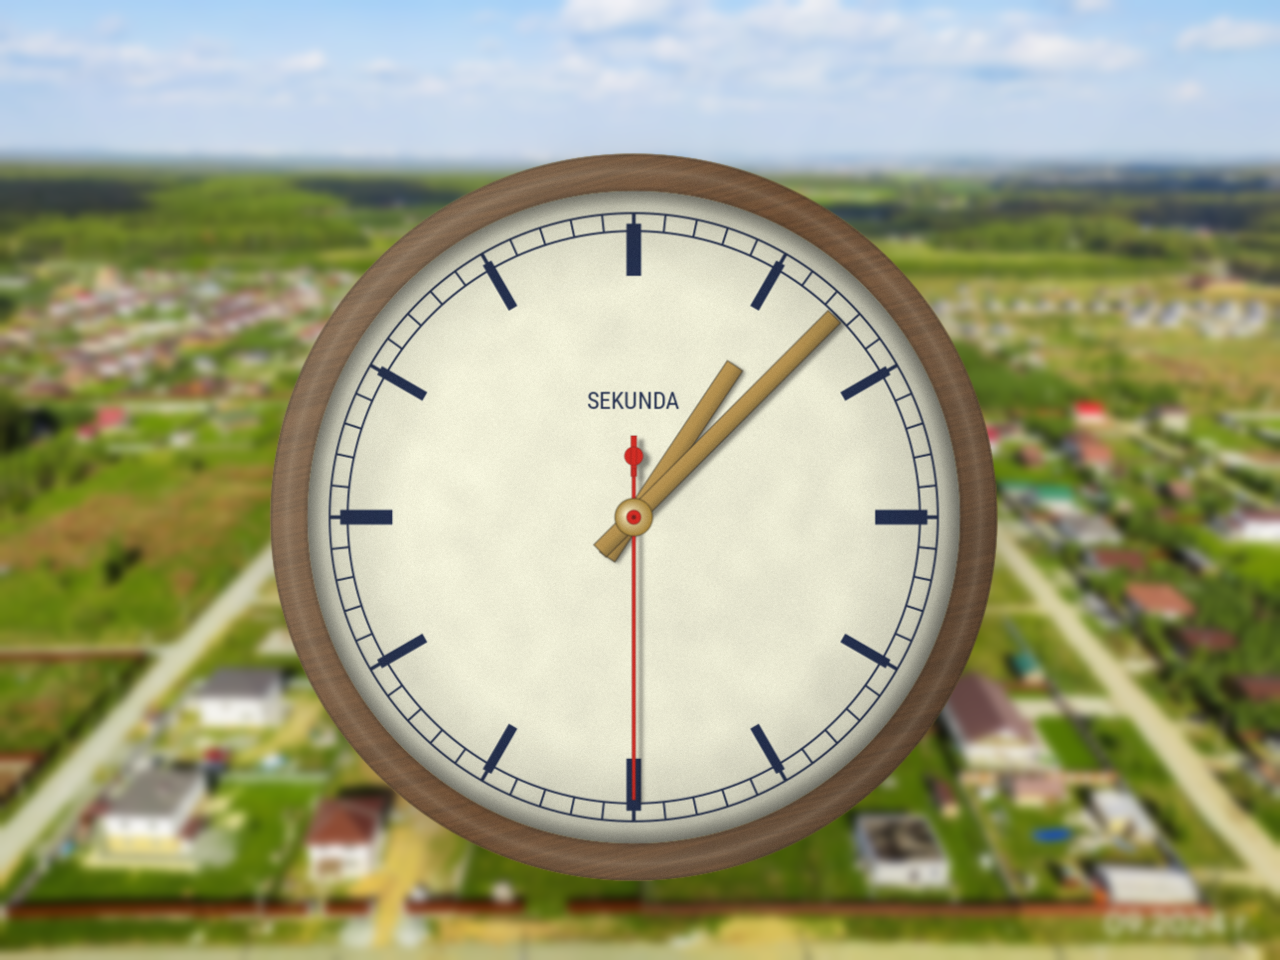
1:07:30
